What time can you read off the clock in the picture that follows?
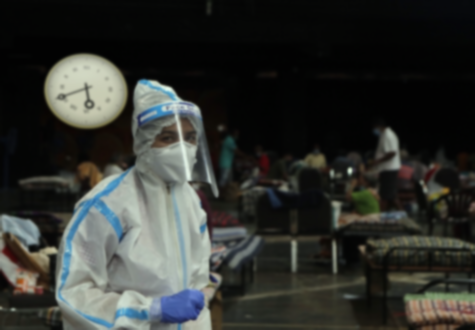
5:41
